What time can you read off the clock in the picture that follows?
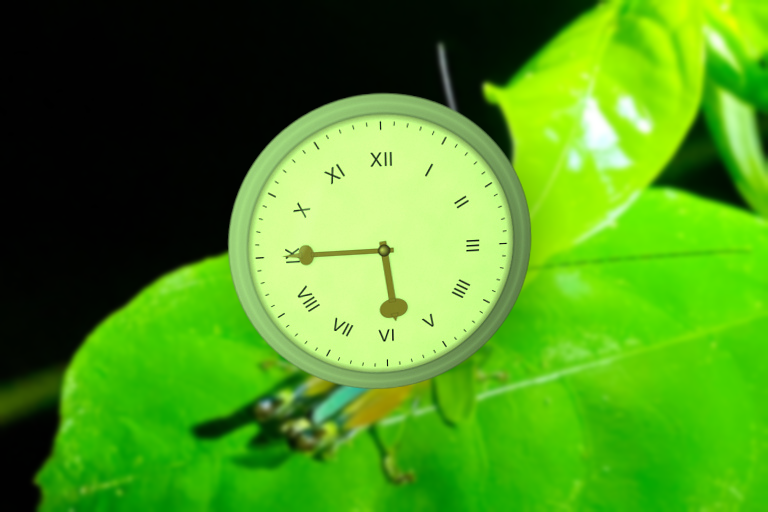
5:45
